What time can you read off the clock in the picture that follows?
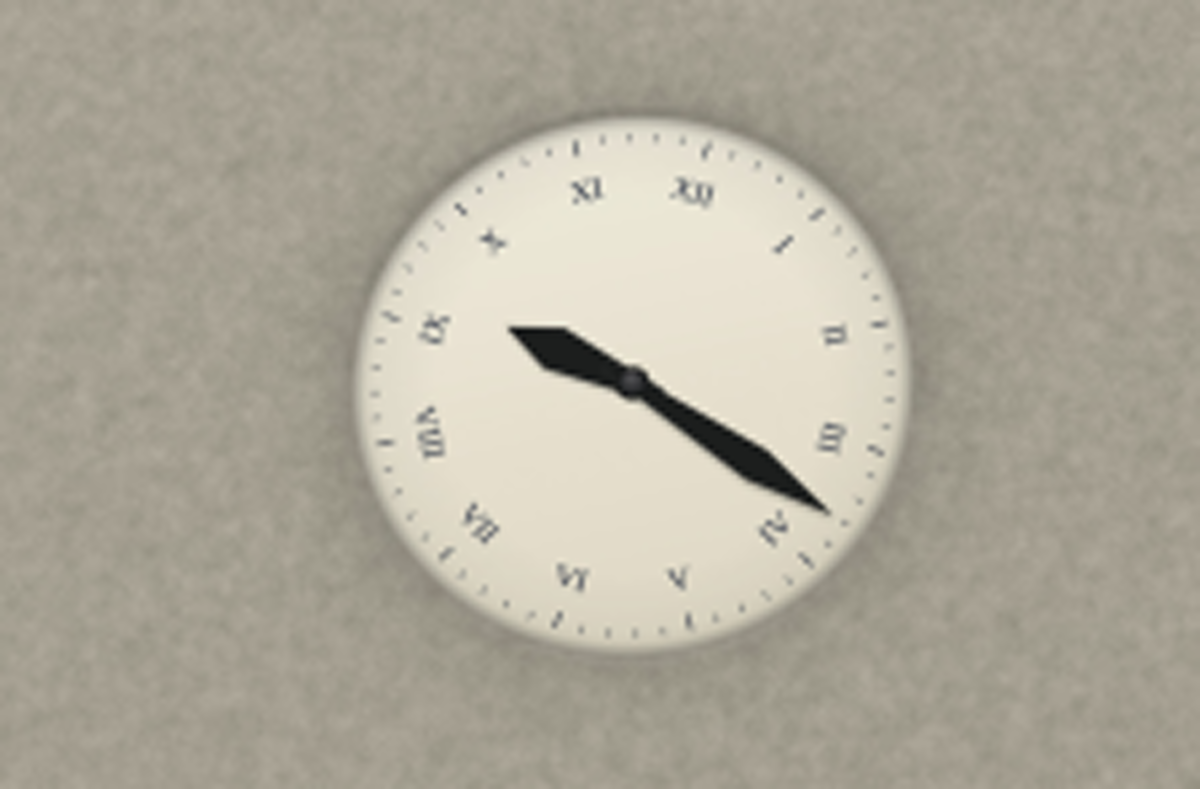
9:18
